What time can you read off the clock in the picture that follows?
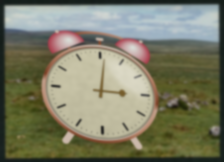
3:01
